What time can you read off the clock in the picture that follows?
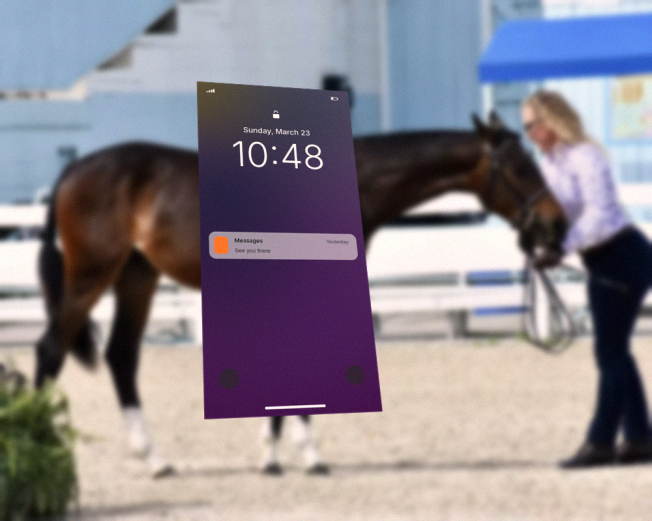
10:48
